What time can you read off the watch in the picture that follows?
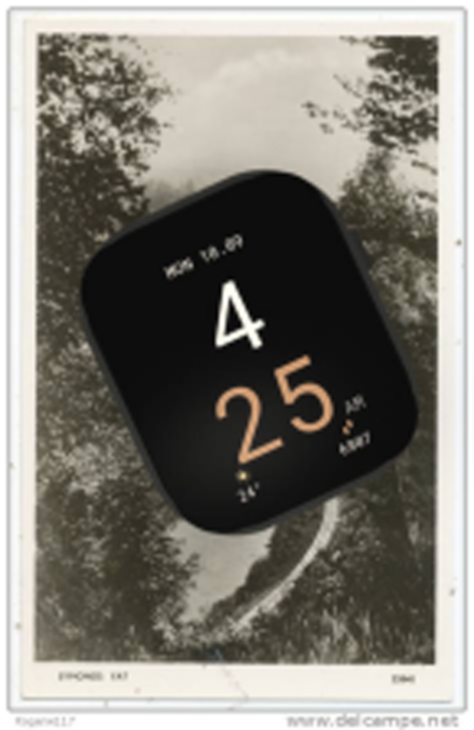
4:25
